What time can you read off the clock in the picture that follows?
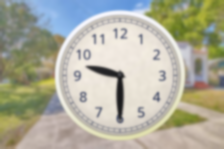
9:30
